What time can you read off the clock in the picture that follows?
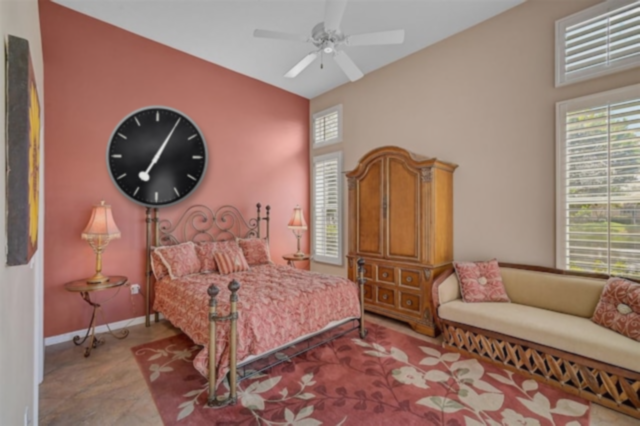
7:05
